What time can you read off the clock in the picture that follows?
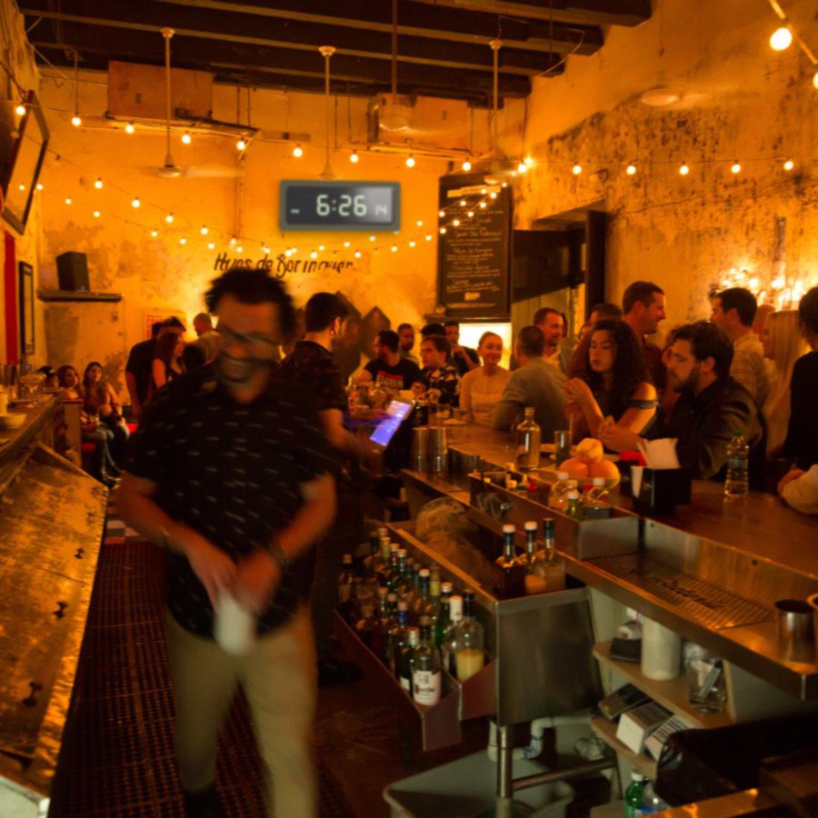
6:26
